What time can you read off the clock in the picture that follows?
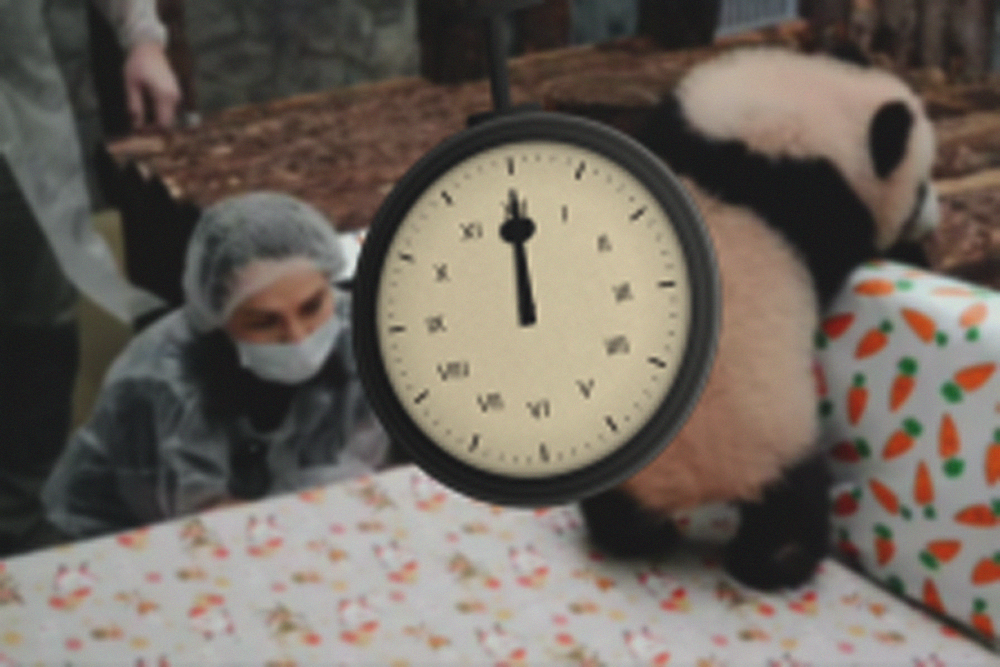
12:00
